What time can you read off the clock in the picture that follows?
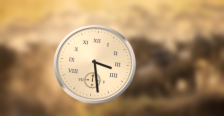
3:28
